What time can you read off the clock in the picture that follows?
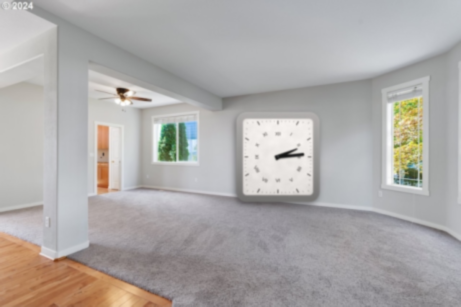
2:14
